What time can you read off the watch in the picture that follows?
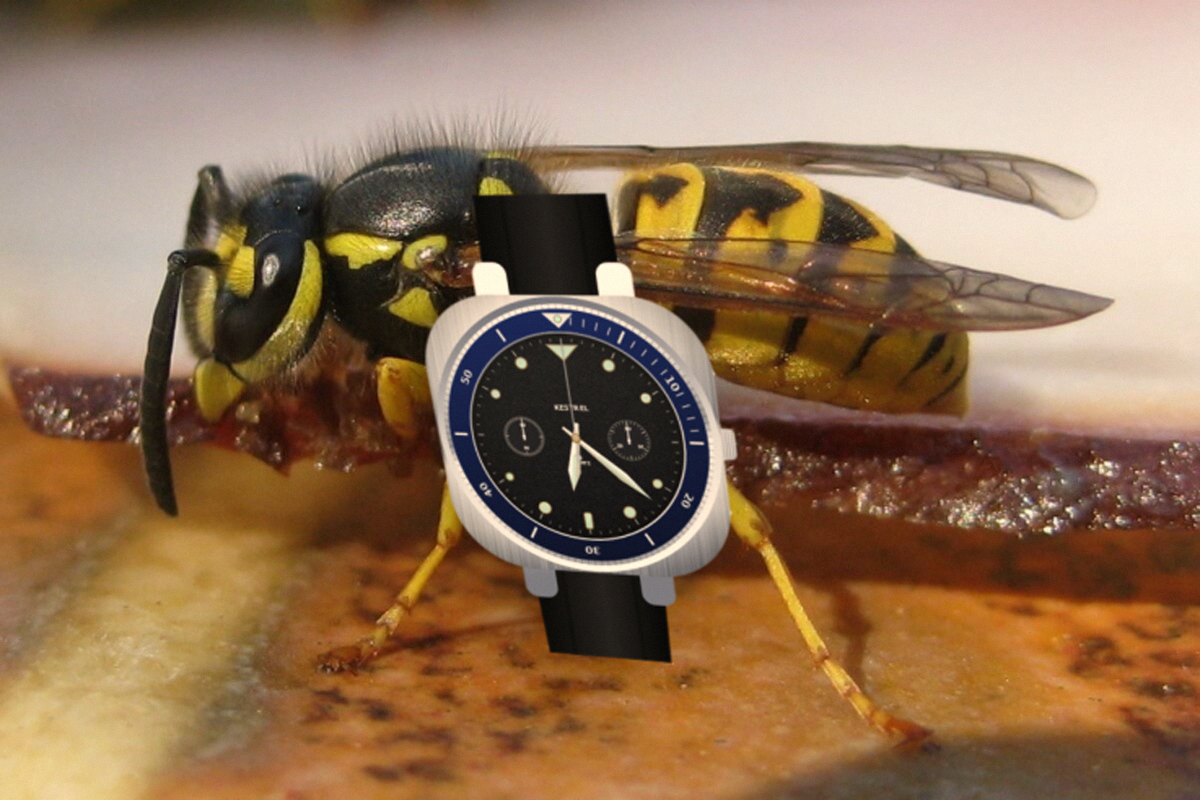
6:22
